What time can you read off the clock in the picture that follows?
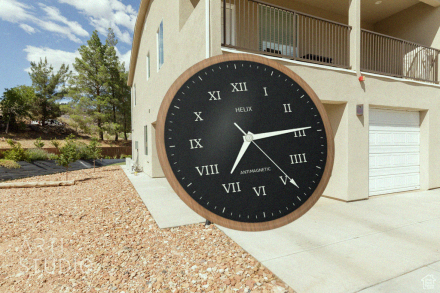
7:14:24
